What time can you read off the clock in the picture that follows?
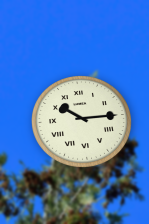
10:15
